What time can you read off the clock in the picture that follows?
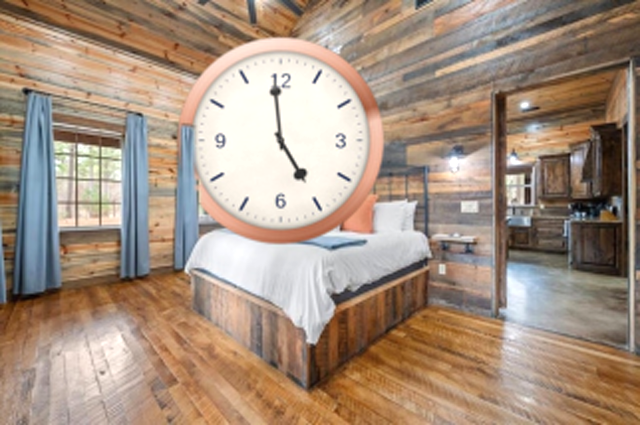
4:59
